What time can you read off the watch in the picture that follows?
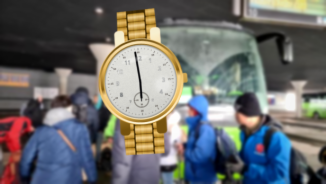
5:59
